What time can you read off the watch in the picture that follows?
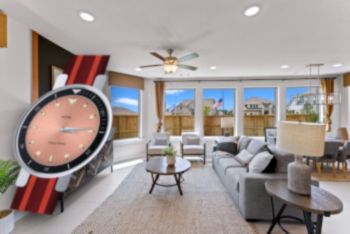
3:14
